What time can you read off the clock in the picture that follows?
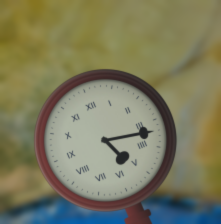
5:17
